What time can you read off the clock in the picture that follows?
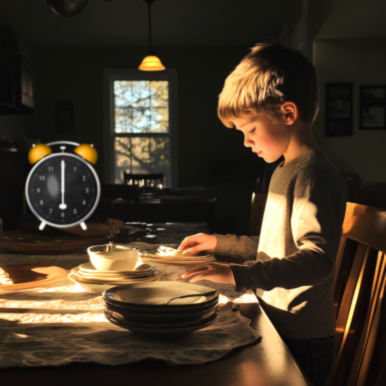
6:00
